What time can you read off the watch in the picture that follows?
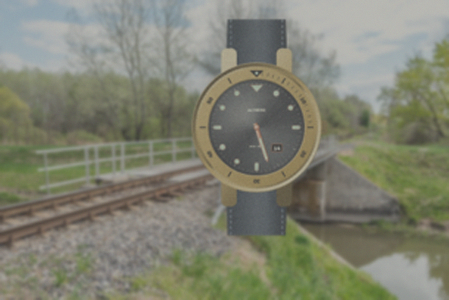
5:27
